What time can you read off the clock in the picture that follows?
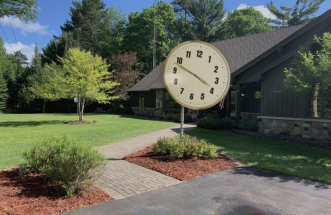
3:48
